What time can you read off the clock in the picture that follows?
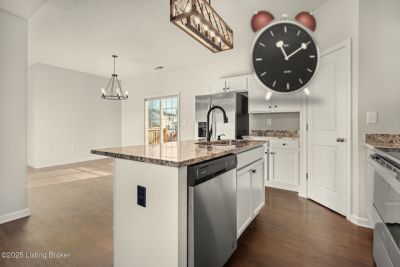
11:10
